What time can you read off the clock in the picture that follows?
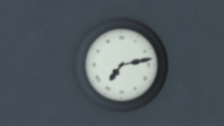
7:13
